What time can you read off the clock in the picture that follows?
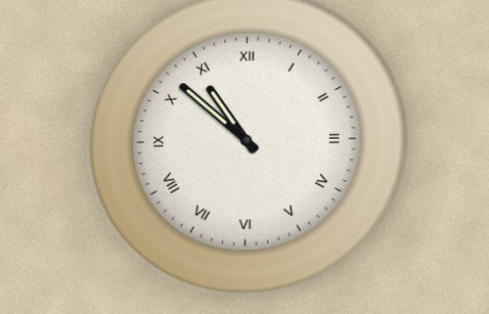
10:52
